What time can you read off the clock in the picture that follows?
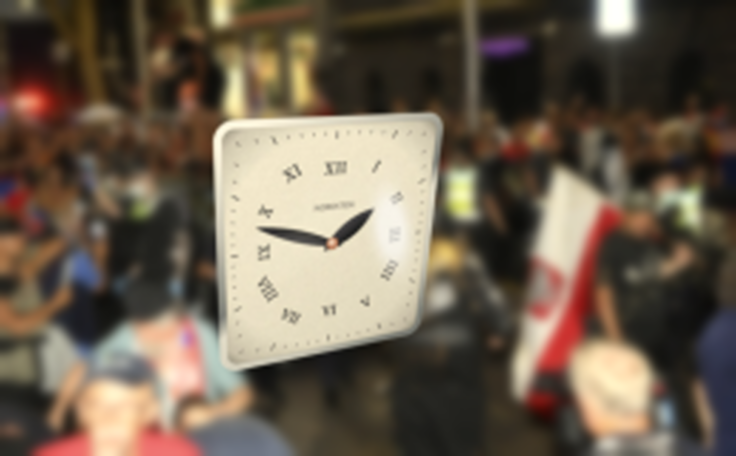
1:48
